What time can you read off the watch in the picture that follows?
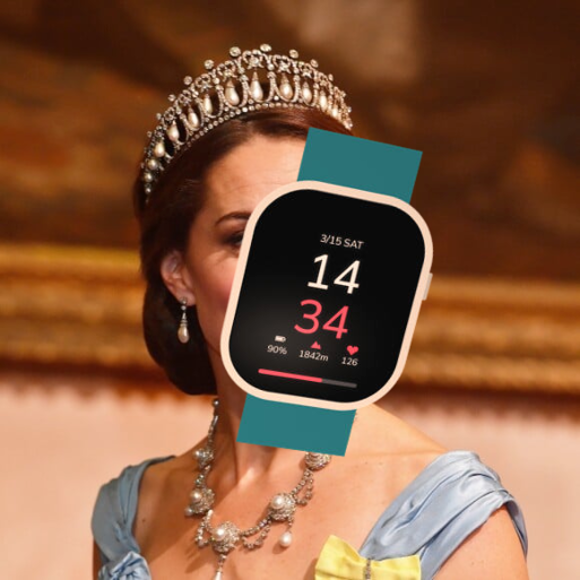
14:34
